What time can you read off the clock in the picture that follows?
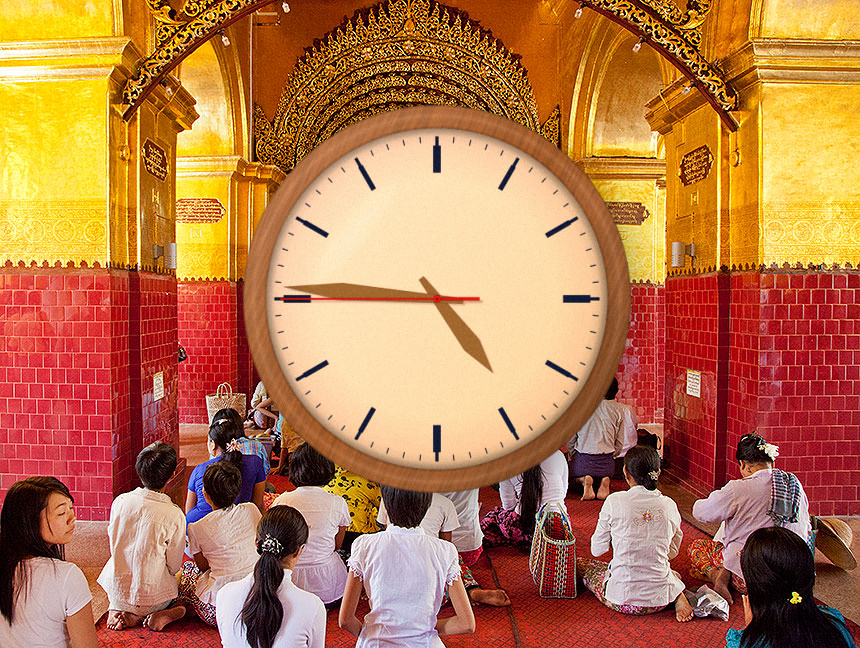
4:45:45
